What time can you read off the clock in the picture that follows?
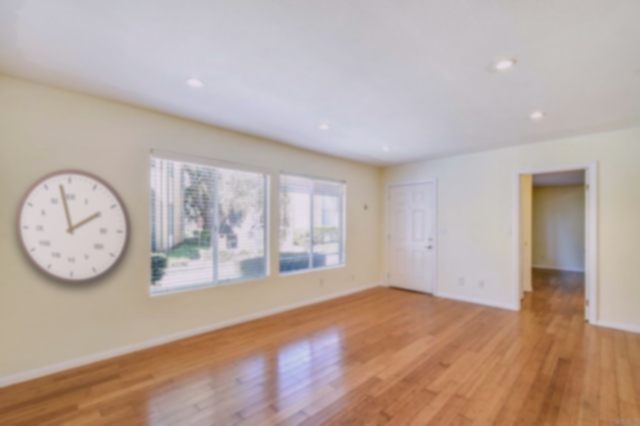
1:58
